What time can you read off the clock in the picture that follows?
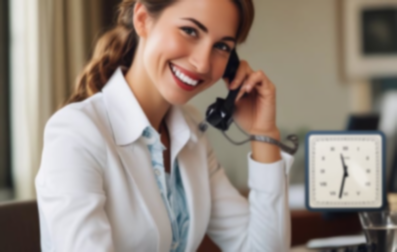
11:32
